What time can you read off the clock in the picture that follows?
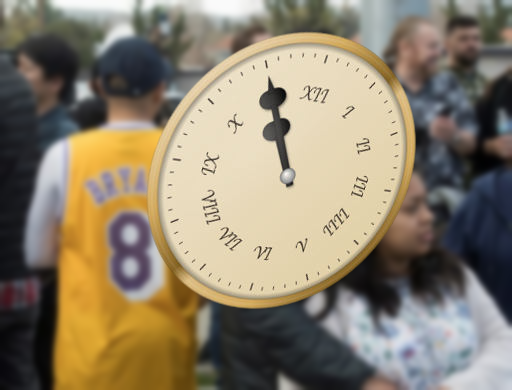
10:55
